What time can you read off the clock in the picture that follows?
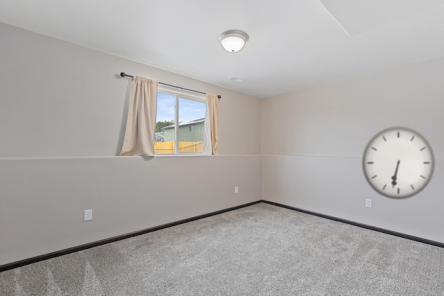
6:32
